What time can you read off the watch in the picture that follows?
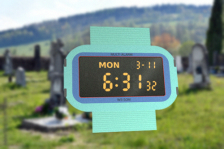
6:31:32
